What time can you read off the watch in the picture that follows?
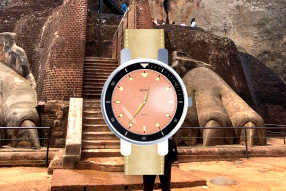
12:36
